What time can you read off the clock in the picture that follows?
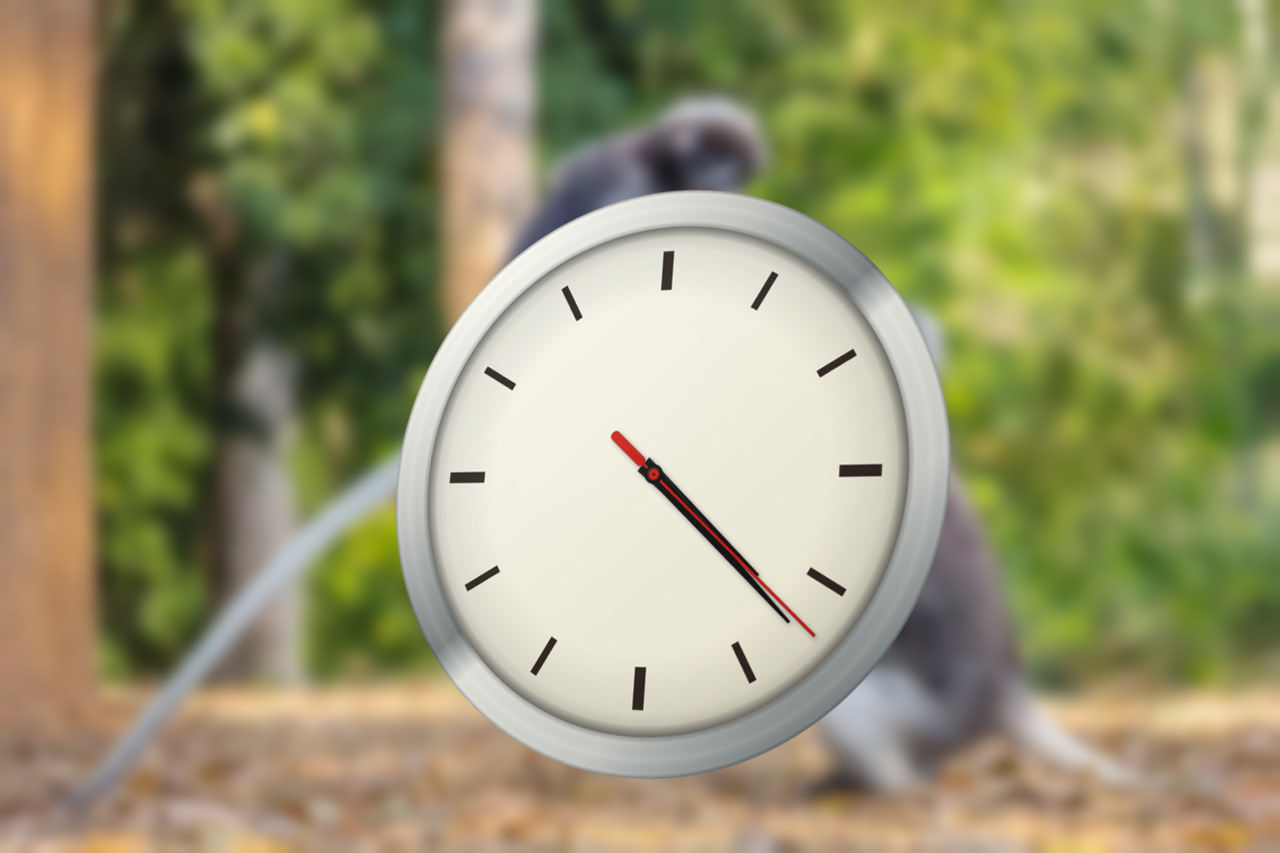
4:22:22
